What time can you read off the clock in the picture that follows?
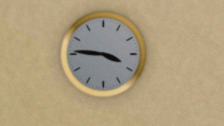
3:46
